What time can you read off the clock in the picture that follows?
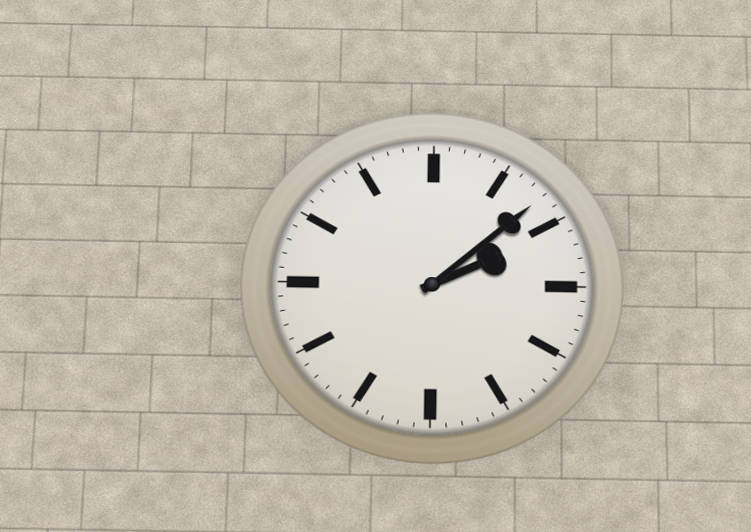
2:08
